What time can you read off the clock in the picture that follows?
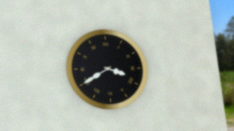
3:40
